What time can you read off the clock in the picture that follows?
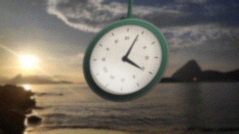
4:04
